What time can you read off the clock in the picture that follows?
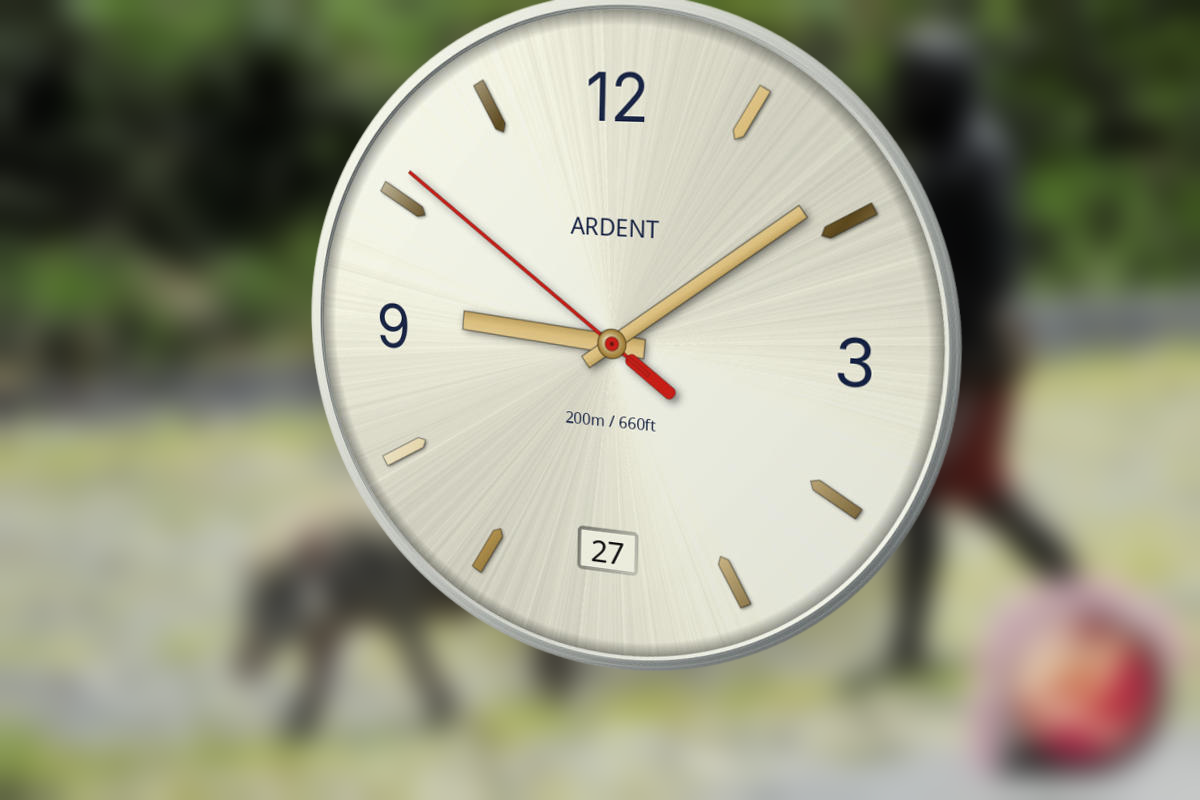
9:08:51
